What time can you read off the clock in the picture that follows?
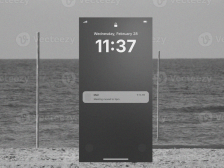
11:37
